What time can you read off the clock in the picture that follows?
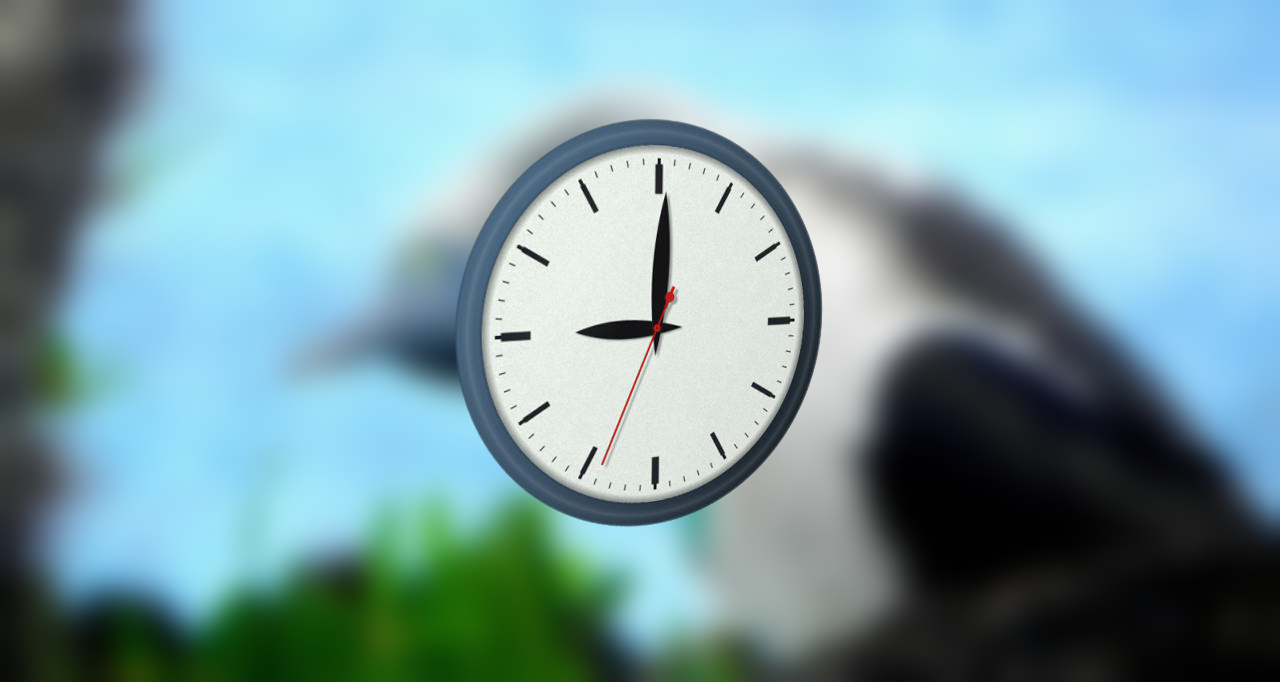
9:00:34
